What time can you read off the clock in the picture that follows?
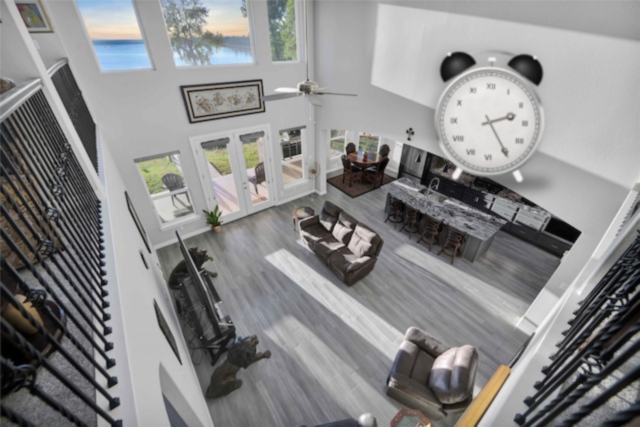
2:25
